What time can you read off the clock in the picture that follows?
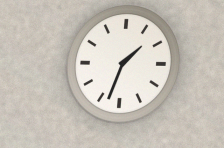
1:33
